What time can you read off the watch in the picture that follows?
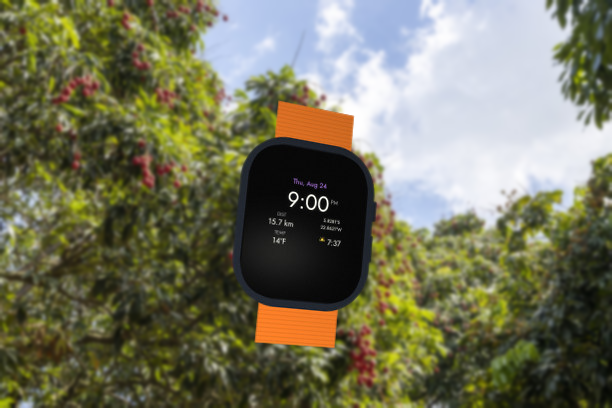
9:00
